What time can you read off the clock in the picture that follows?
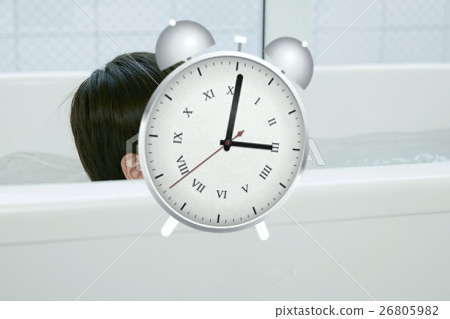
3:00:38
